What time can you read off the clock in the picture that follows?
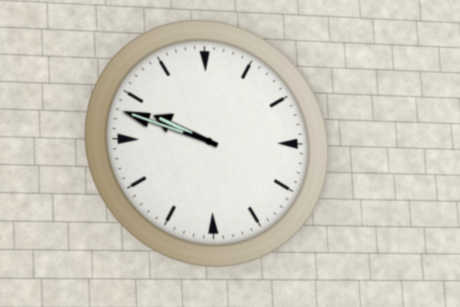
9:48
